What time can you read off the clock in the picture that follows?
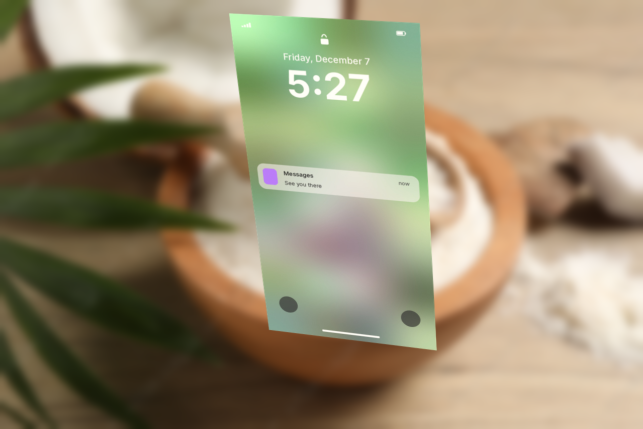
5:27
